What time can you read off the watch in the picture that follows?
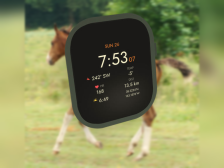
7:53
